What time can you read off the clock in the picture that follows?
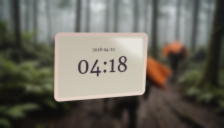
4:18
